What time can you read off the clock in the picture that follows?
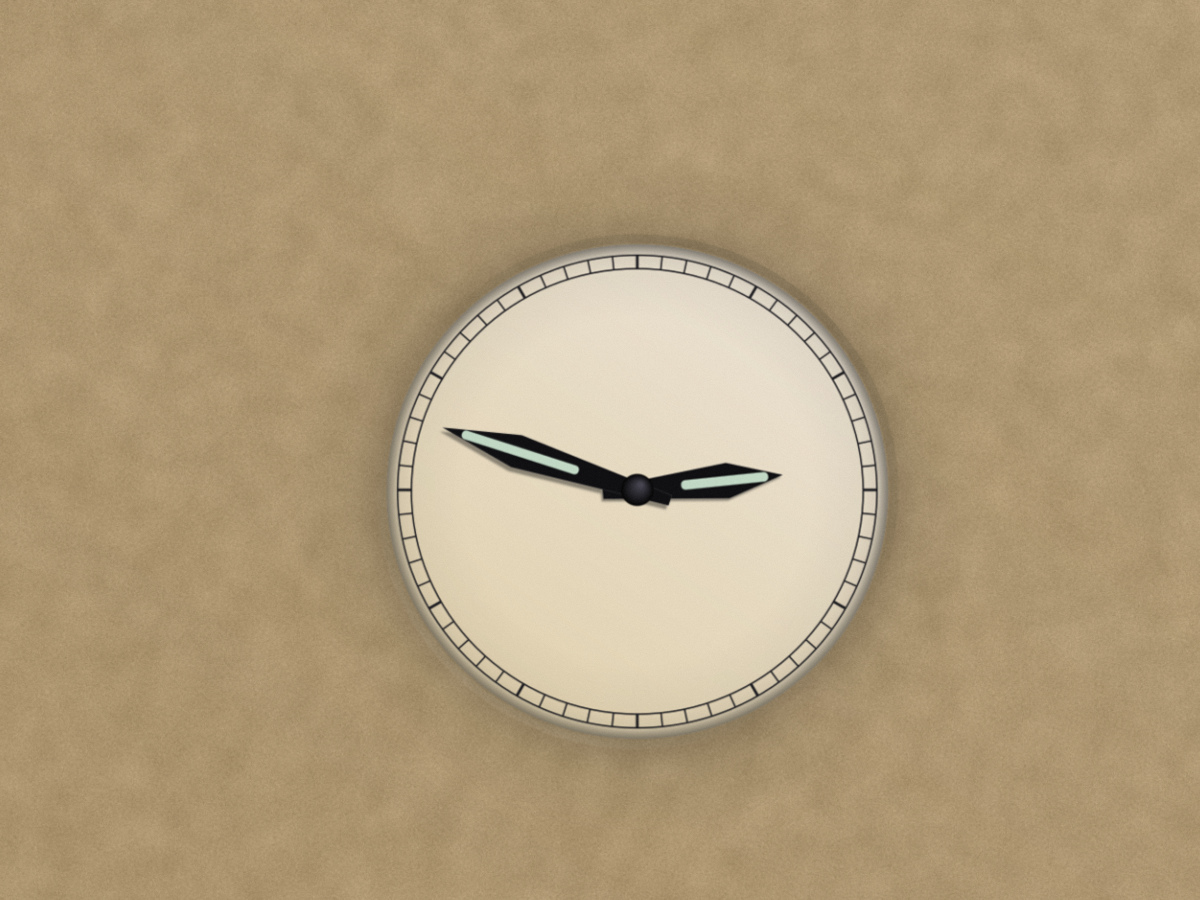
2:48
